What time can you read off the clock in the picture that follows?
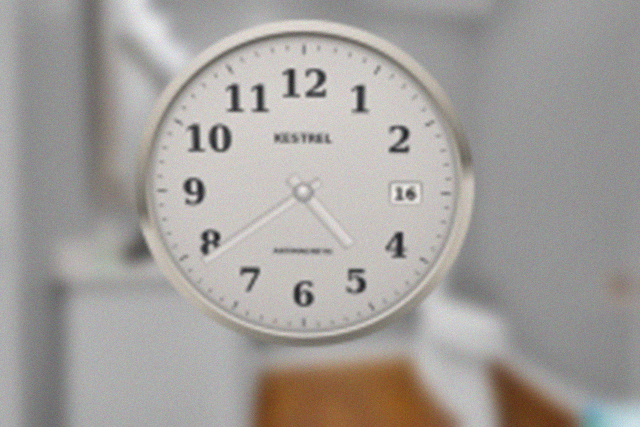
4:39
